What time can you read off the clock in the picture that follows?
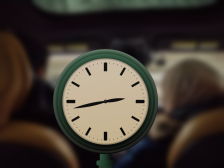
2:43
